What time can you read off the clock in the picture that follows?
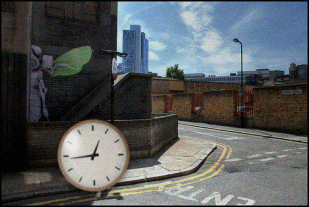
12:44
